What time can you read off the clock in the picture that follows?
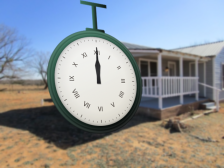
12:00
